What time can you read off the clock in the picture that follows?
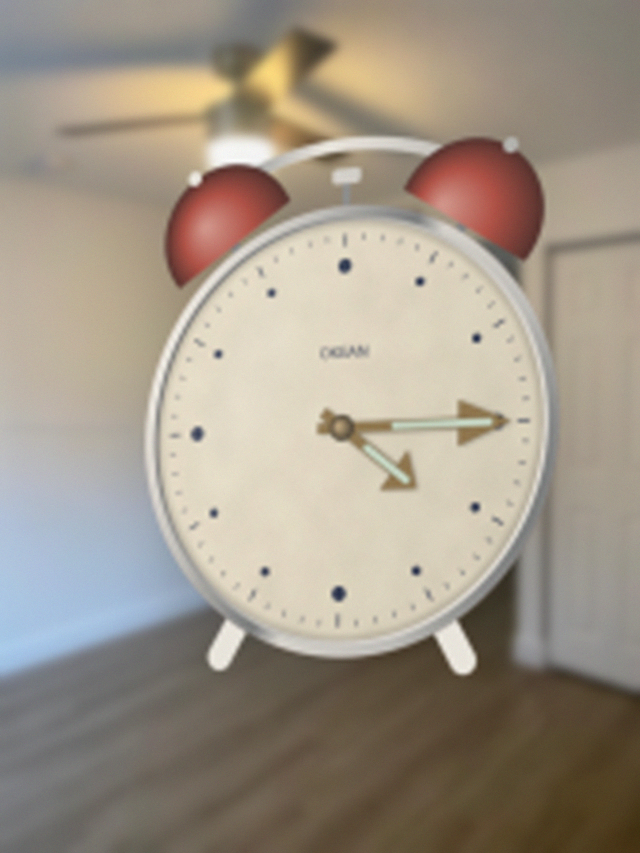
4:15
